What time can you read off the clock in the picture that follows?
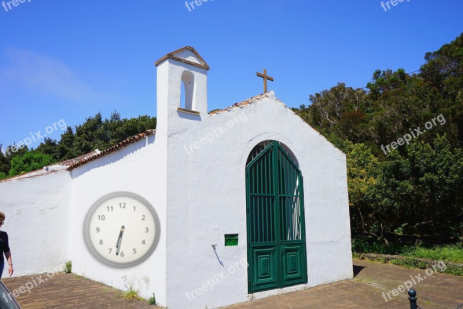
6:32
